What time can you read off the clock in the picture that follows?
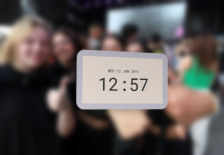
12:57
